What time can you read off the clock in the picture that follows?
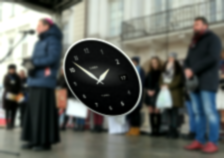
1:53
